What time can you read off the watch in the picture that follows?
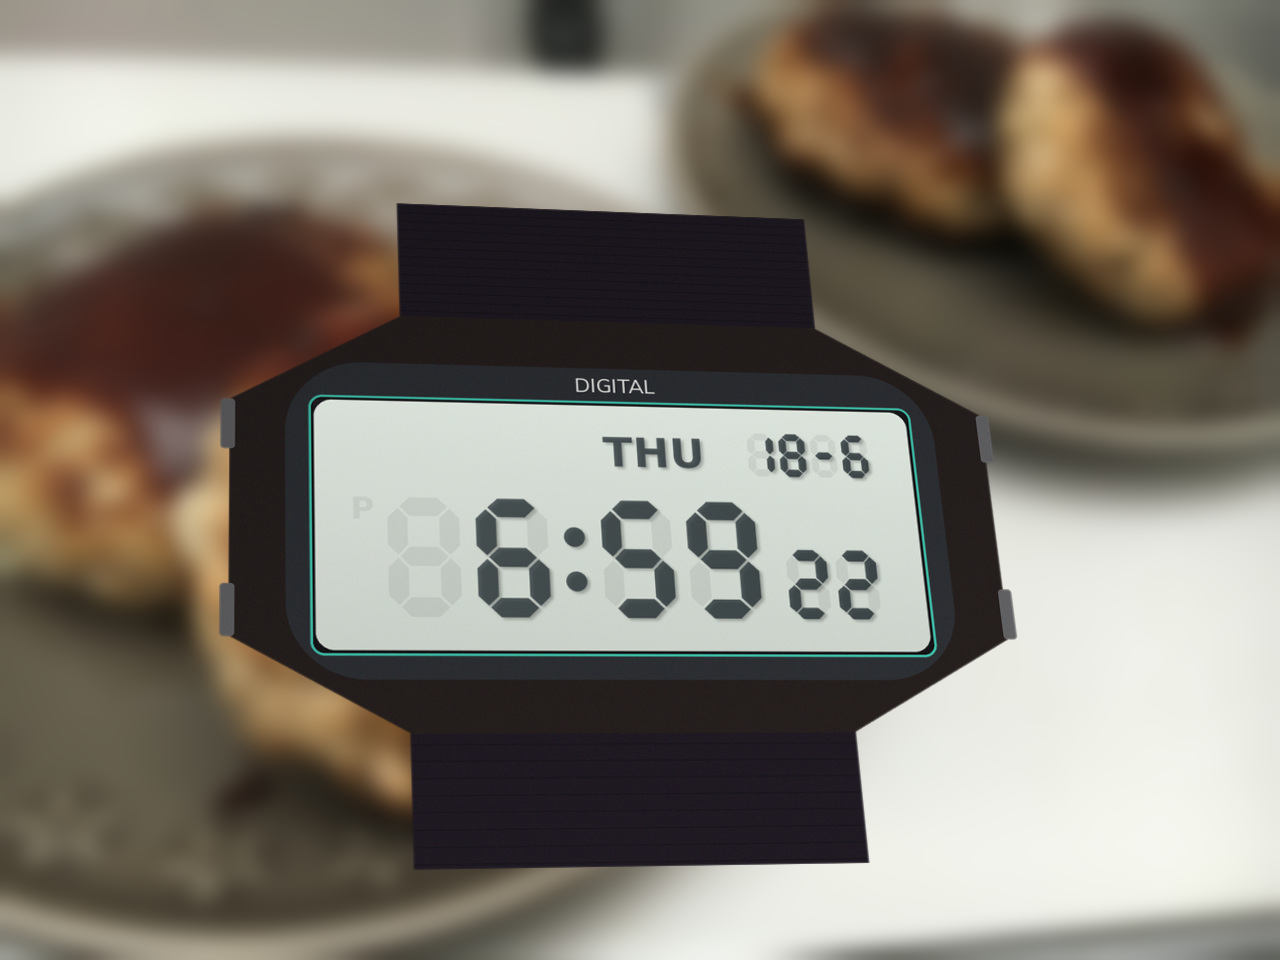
6:59:22
